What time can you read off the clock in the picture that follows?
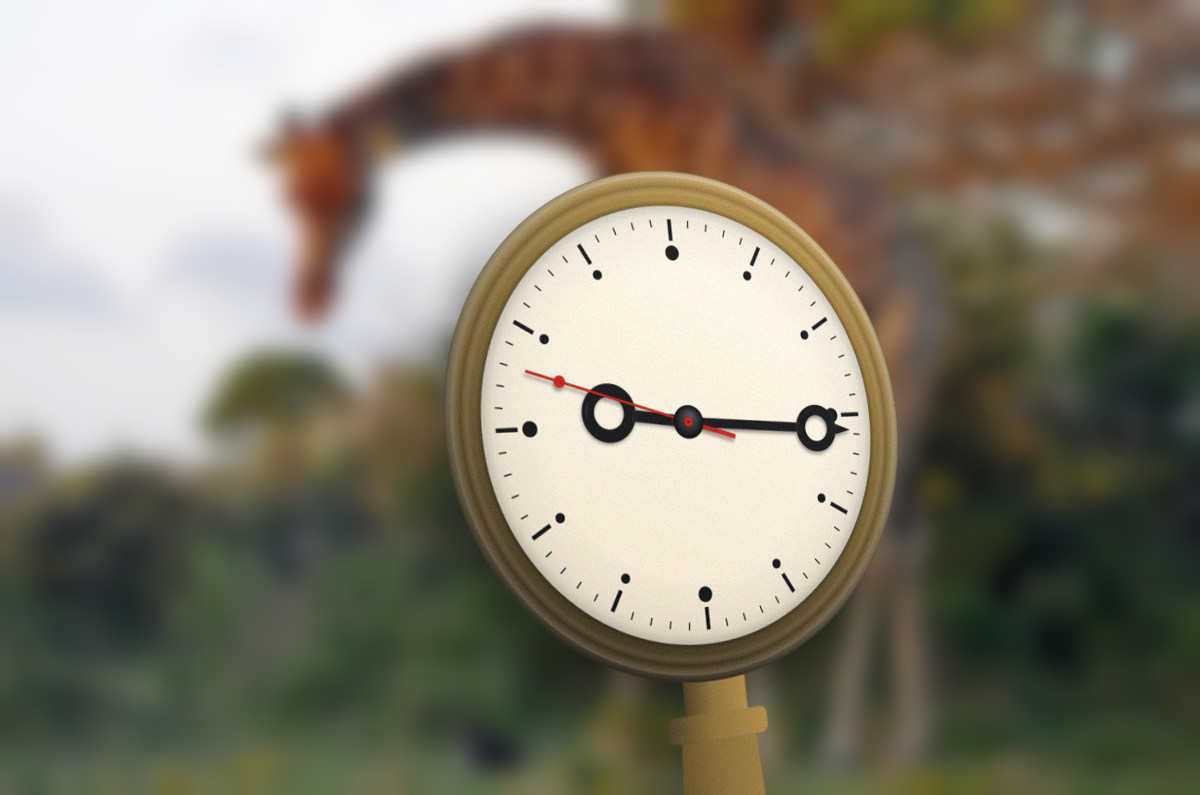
9:15:48
